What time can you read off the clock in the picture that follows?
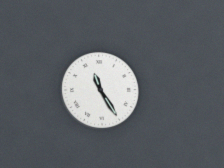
11:25
